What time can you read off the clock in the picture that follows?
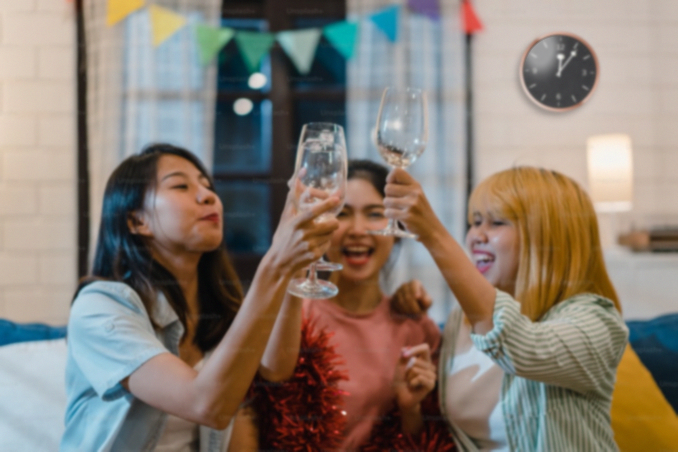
12:06
